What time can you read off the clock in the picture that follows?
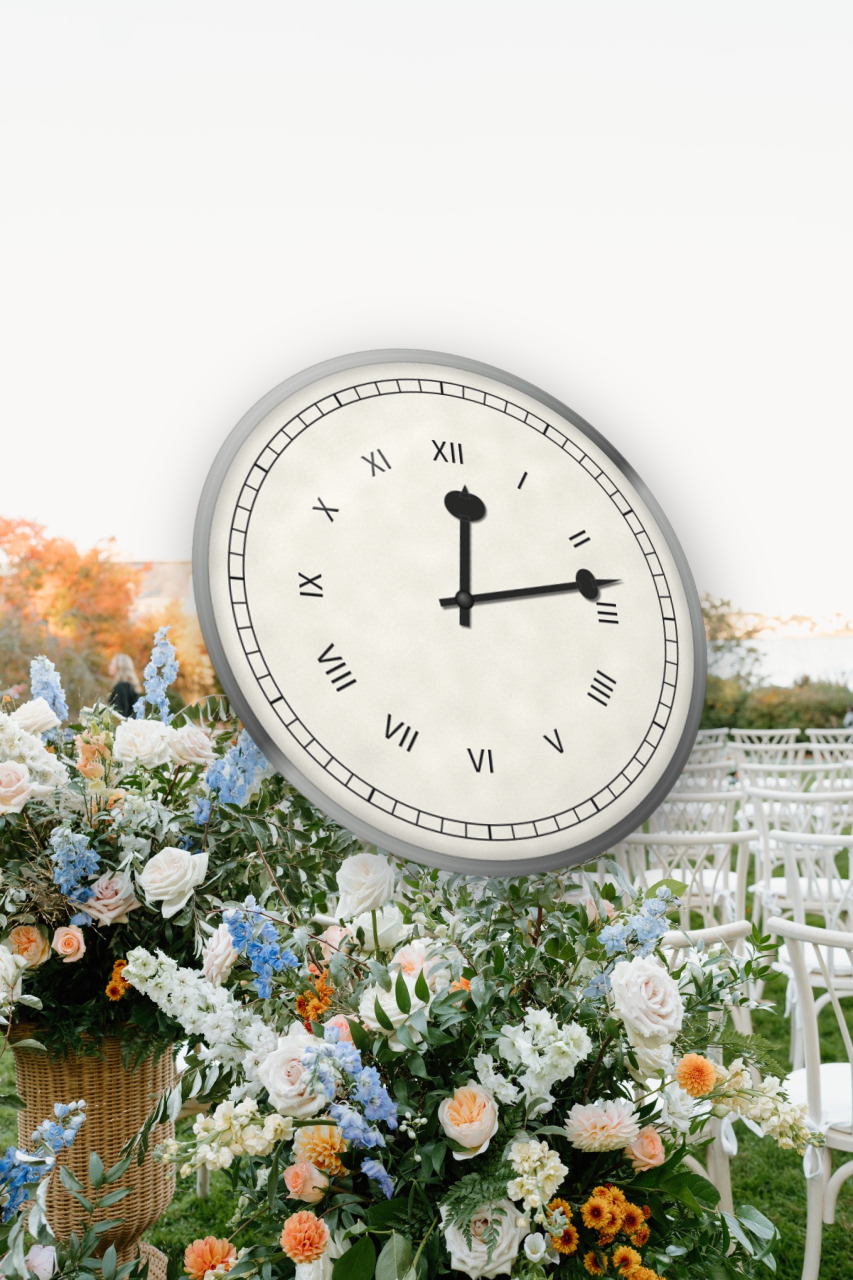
12:13
